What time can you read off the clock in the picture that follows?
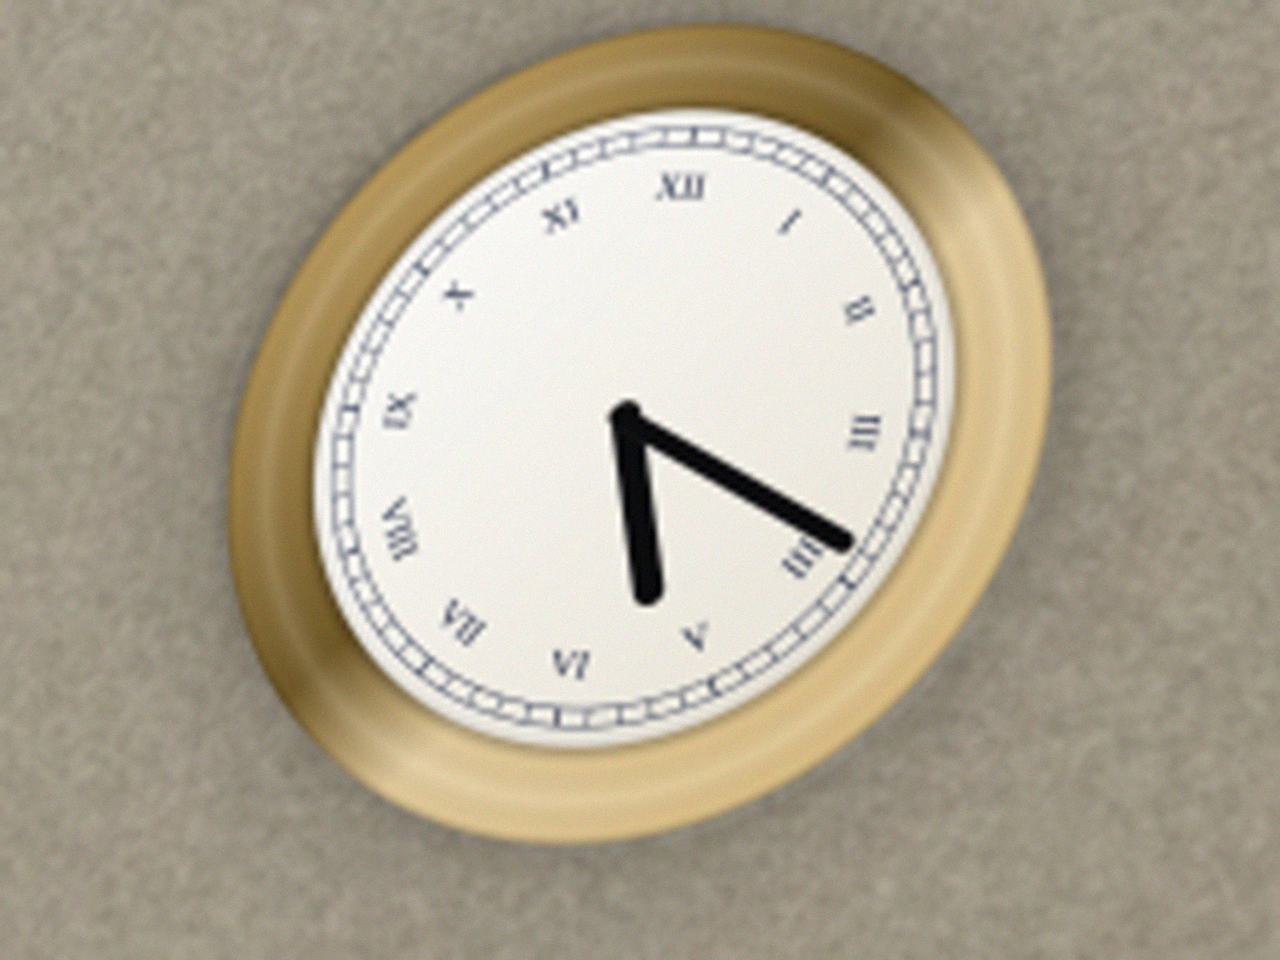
5:19
